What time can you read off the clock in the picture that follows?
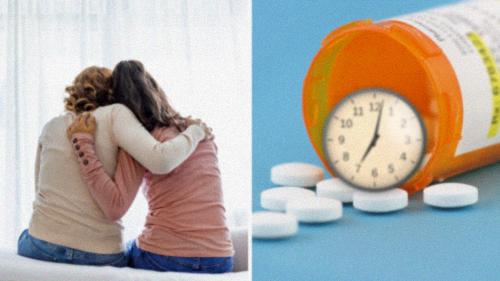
7:02
